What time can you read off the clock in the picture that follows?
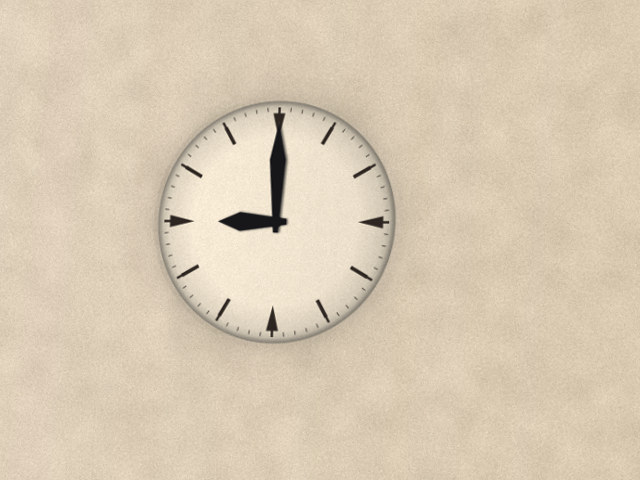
9:00
